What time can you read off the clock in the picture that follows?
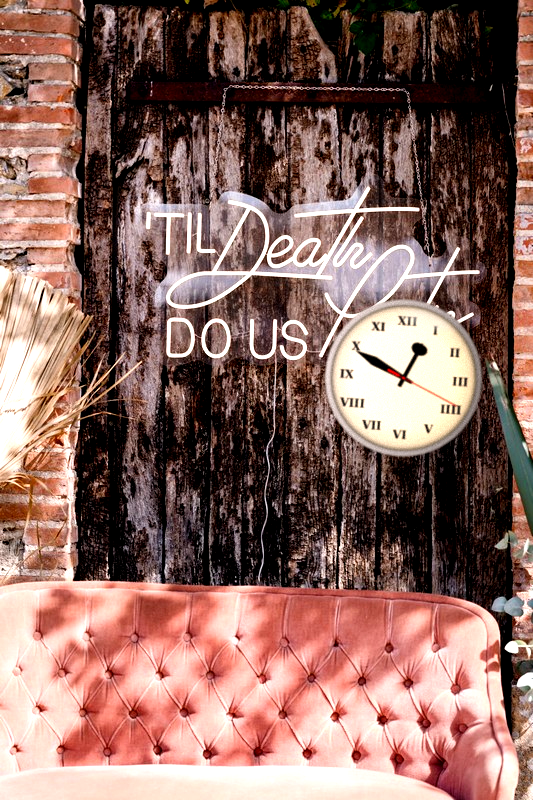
12:49:19
